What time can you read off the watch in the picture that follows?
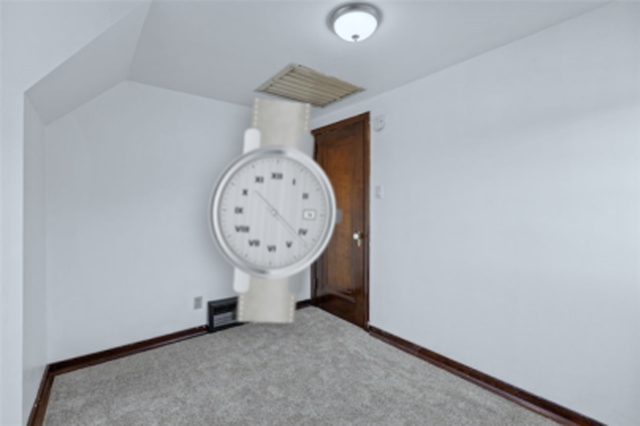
10:22
